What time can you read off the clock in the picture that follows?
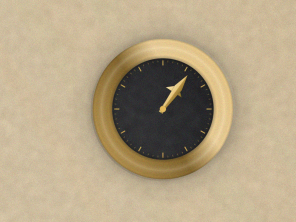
1:06
